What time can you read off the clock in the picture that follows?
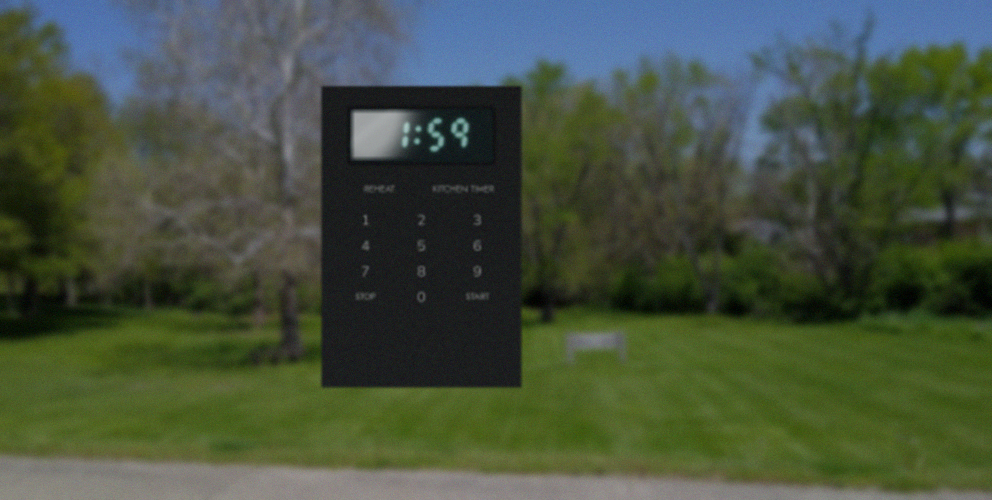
1:59
